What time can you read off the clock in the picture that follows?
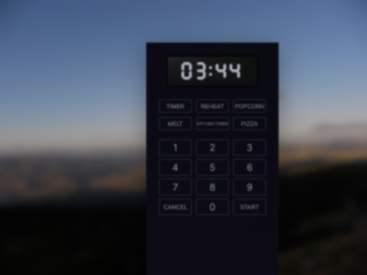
3:44
